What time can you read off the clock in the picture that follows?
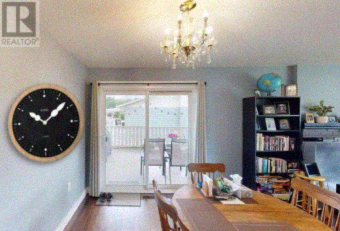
10:08
